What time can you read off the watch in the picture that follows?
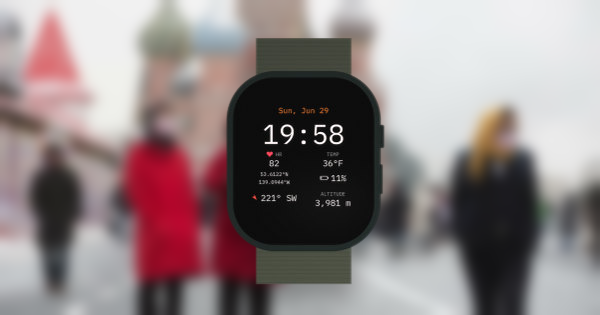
19:58
